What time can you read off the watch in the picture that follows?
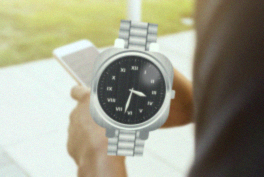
3:32
